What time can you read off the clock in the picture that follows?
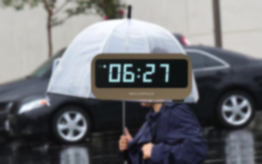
6:27
